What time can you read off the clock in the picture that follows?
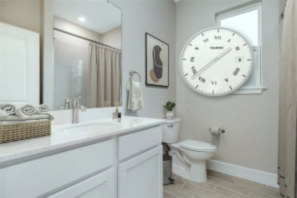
1:38
